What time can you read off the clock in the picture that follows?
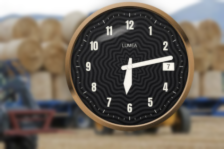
6:13
